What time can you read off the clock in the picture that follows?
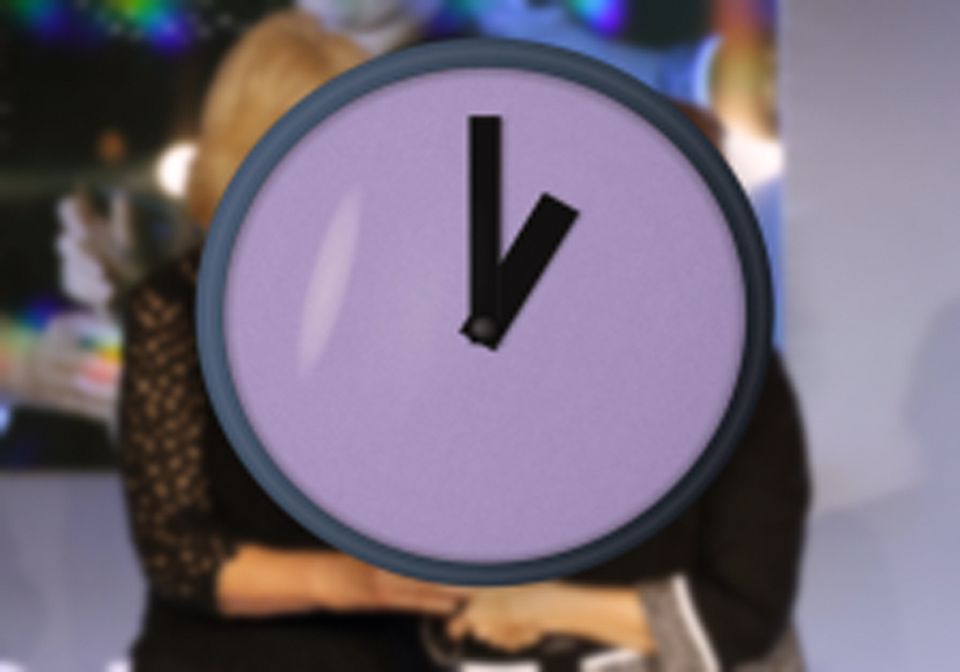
1:00
